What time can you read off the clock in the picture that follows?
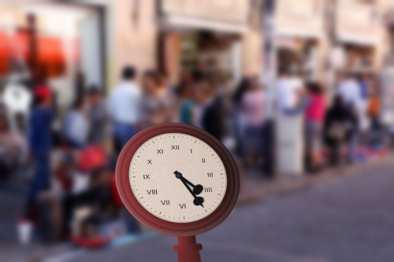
4:25
